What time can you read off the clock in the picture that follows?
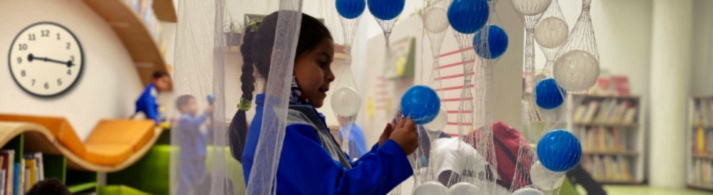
9:17
